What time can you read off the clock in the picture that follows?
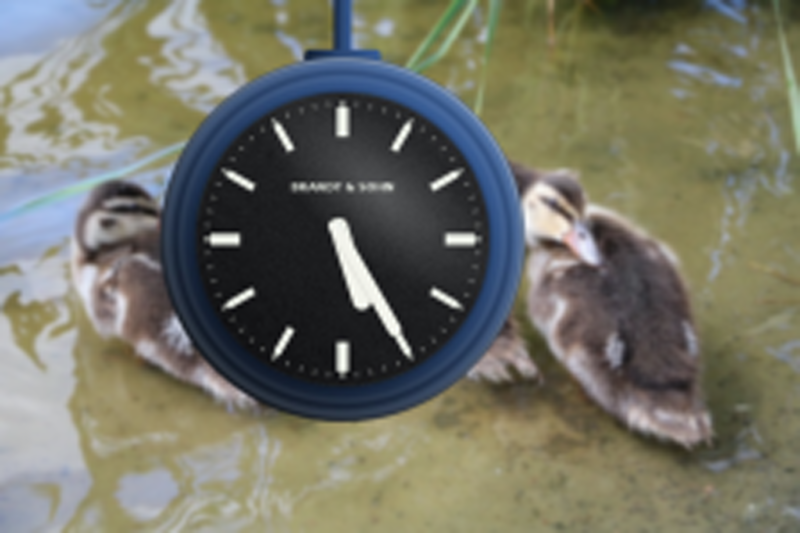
5:25
